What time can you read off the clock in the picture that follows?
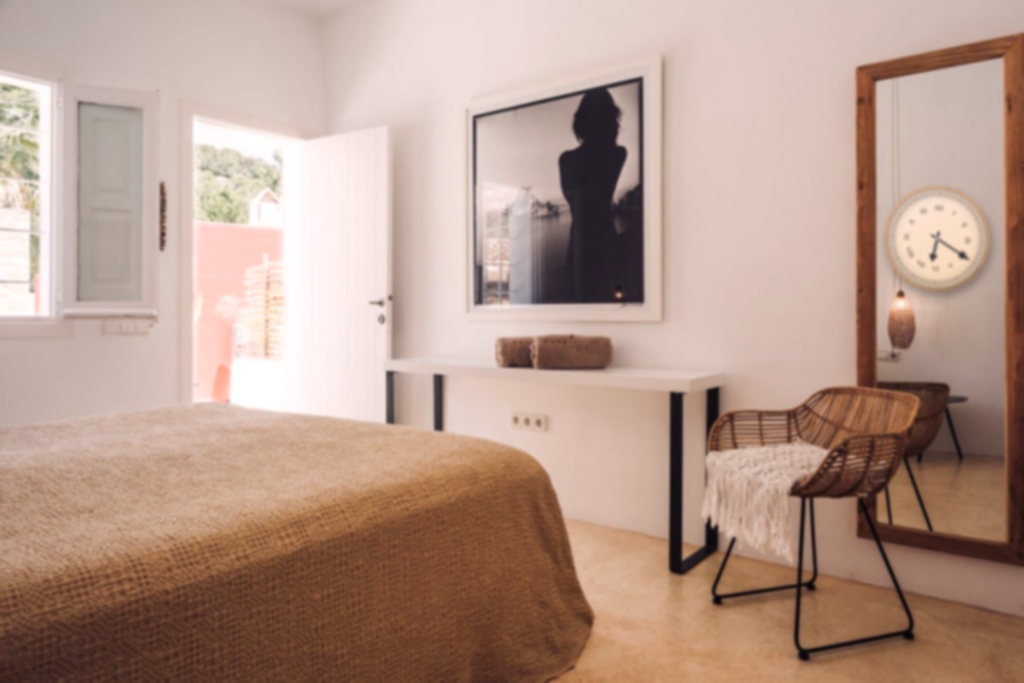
6:20
